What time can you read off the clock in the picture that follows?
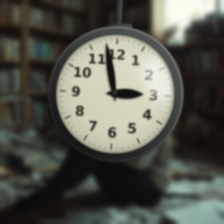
2:58
